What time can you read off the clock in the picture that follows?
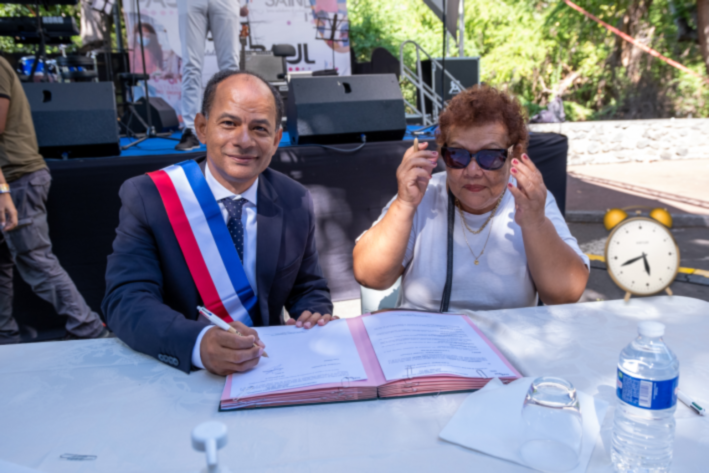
5:42
